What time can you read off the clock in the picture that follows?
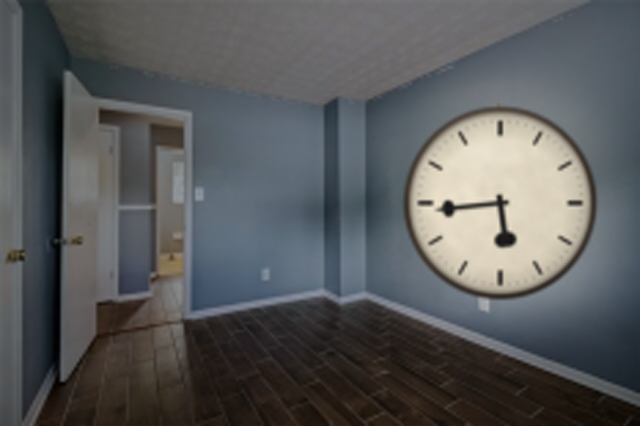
5:44
